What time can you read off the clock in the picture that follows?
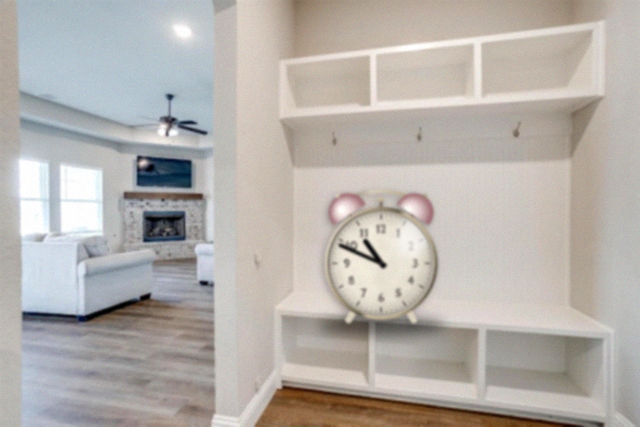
10:49
